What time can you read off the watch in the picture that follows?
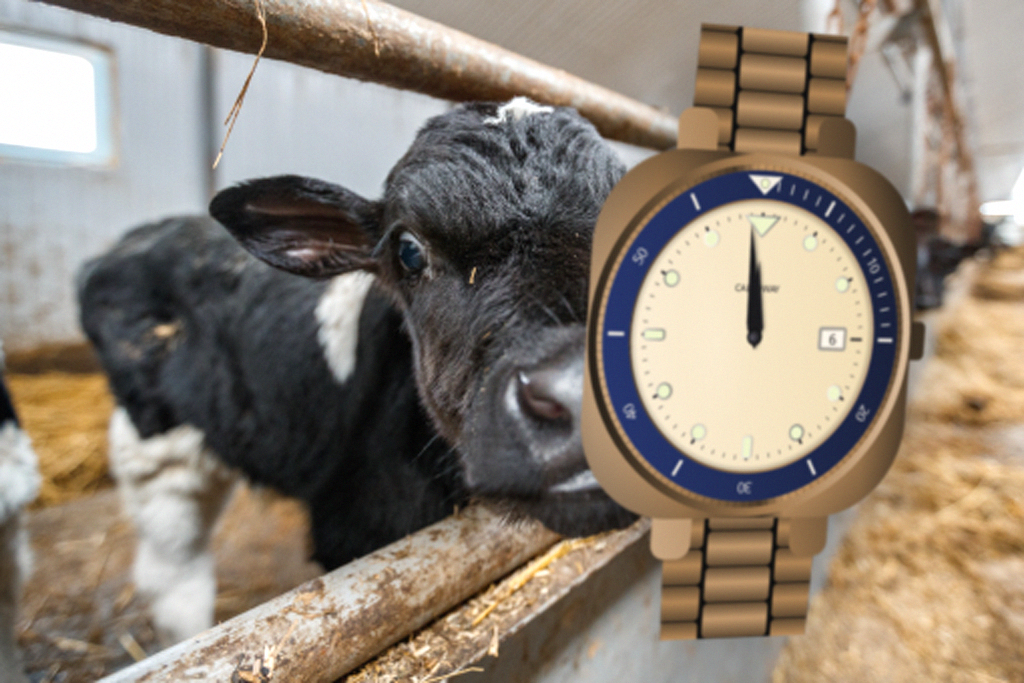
11:59
